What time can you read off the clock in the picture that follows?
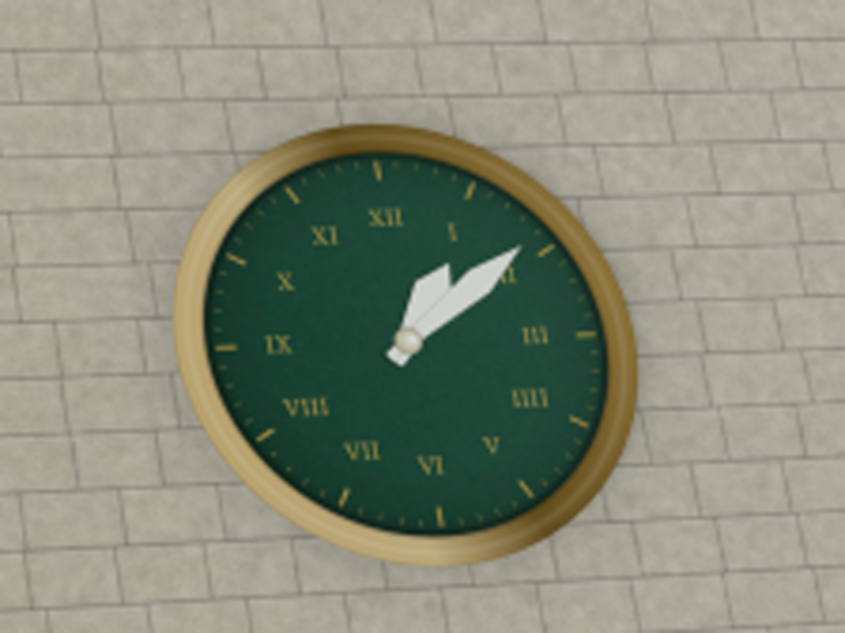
1:09
